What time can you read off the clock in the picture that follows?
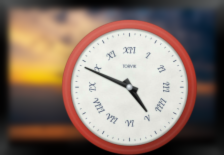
4:49
